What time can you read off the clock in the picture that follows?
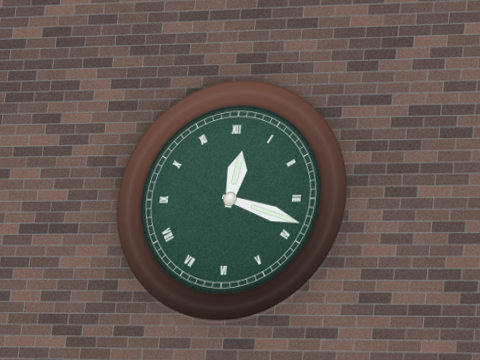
12:18
